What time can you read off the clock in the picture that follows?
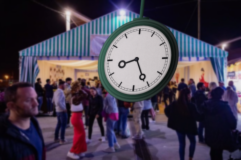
8:26
